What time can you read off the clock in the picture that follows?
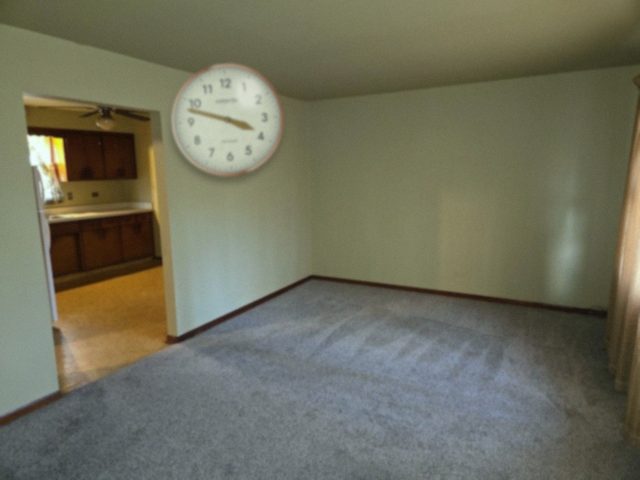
3:48
